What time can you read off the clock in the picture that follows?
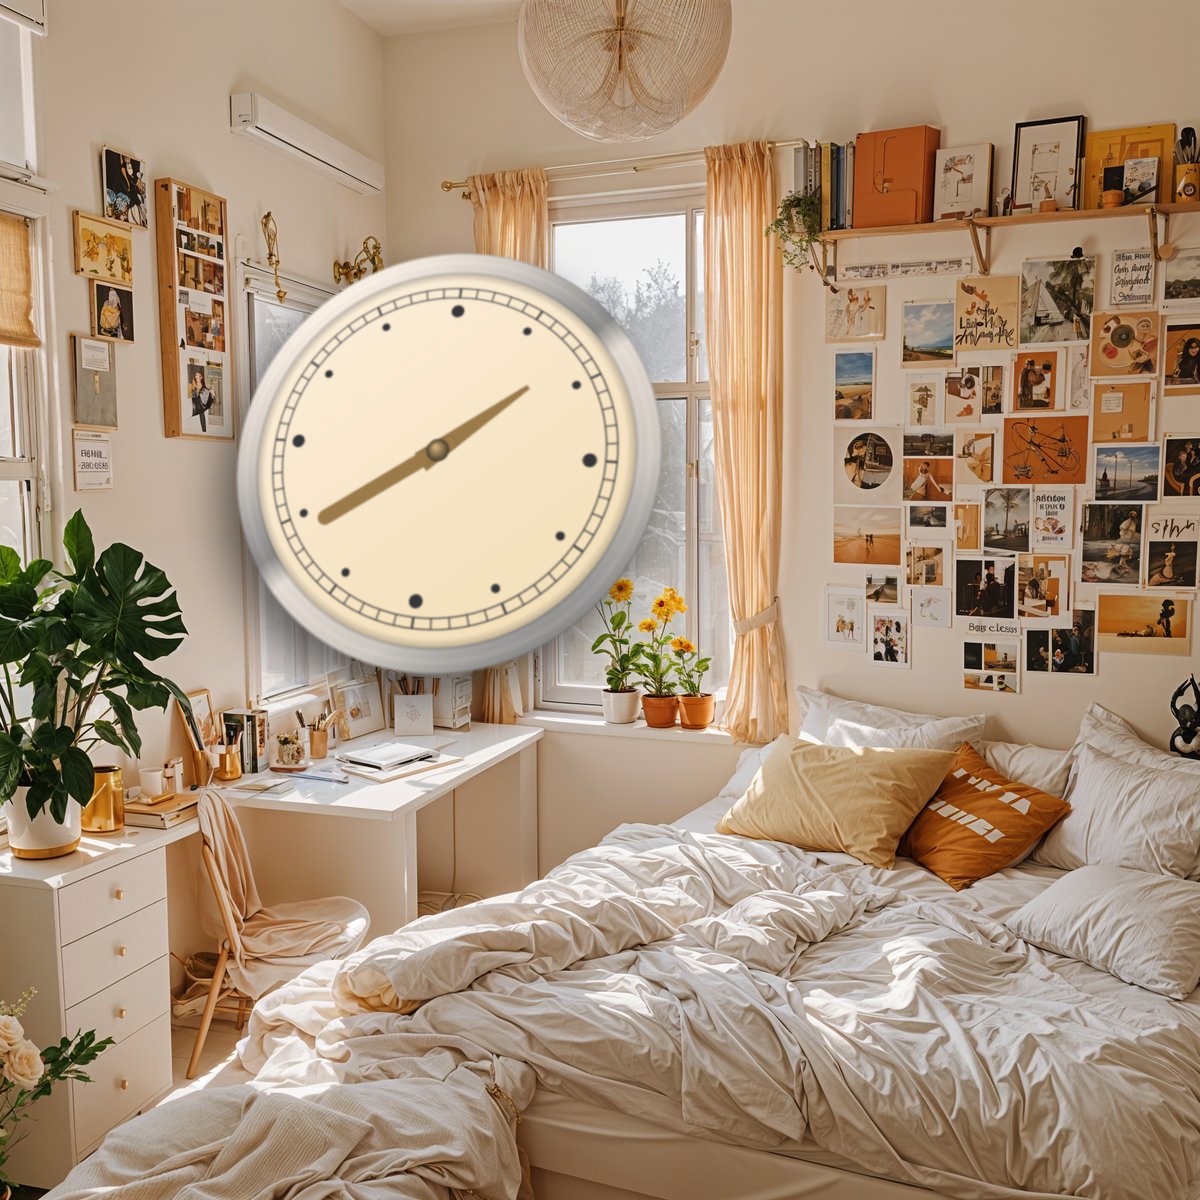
1:39
